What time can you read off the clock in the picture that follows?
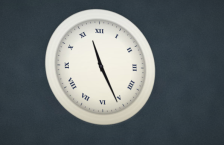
11:26
